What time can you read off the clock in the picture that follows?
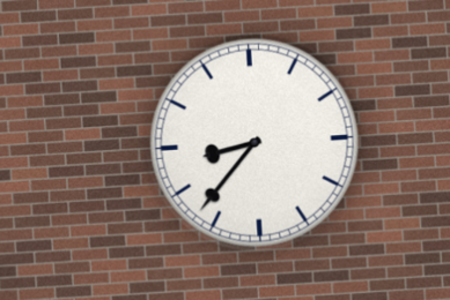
8:37
